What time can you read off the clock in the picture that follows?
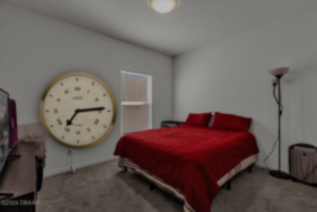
7:14
